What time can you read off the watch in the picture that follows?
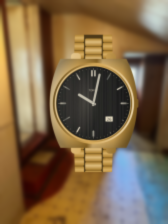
10:02
